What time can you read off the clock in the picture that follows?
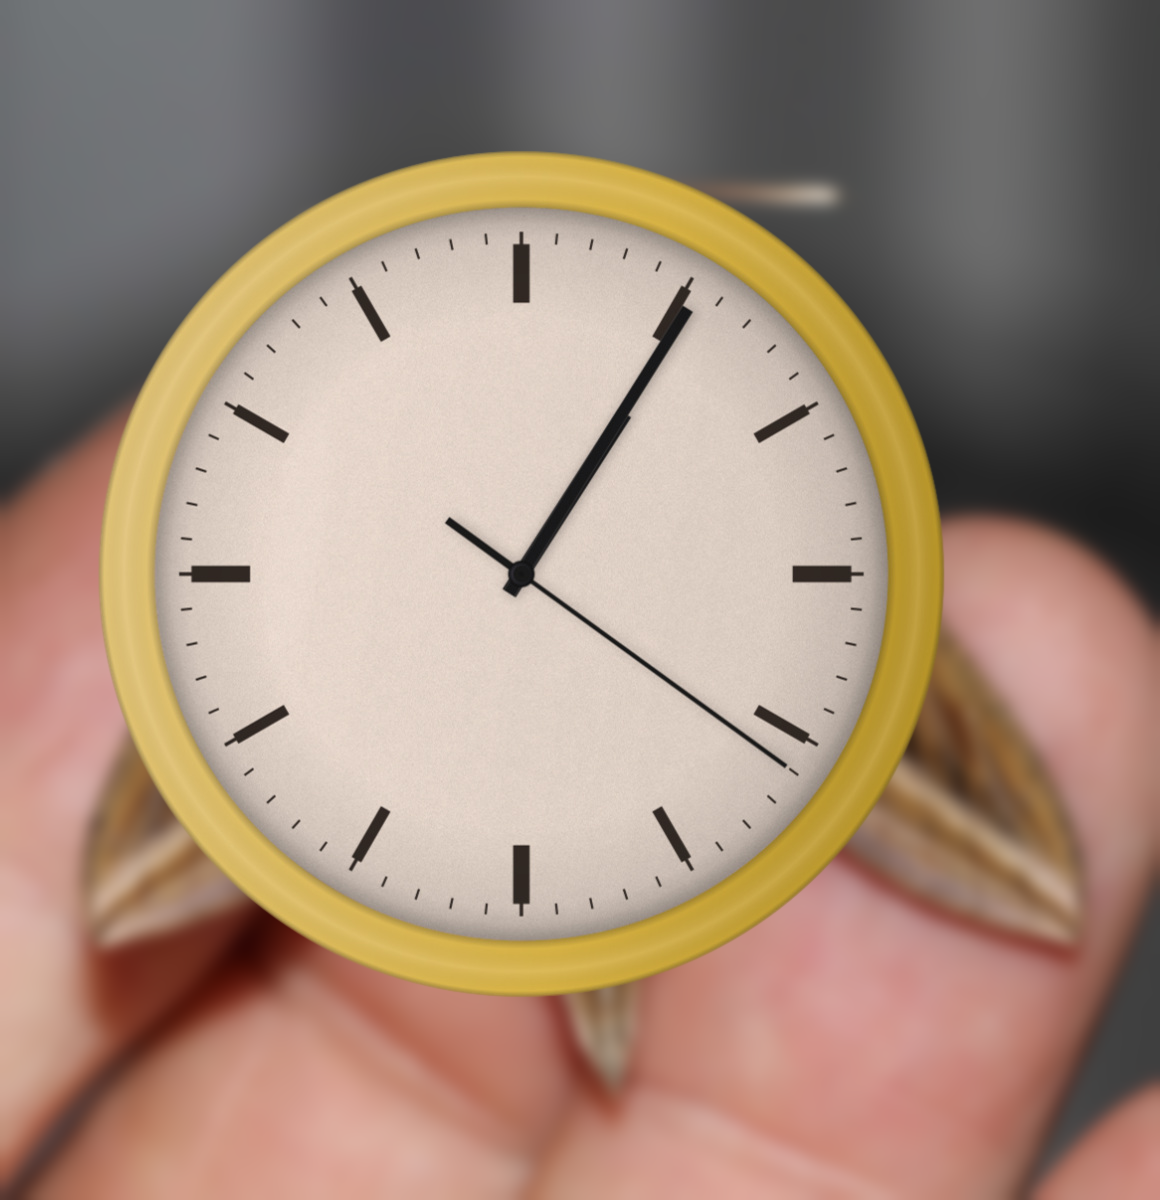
1:05:21
